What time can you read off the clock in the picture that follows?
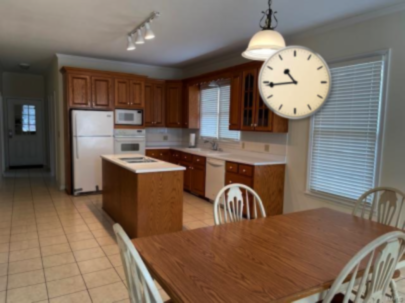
10:44
